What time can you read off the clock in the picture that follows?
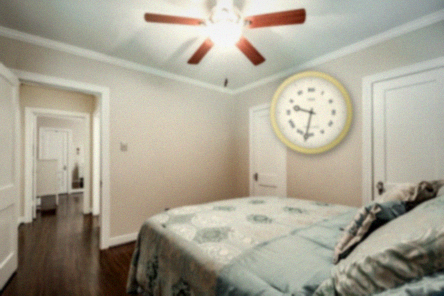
9:32
